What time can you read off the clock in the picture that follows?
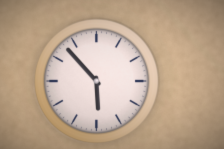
5:53
